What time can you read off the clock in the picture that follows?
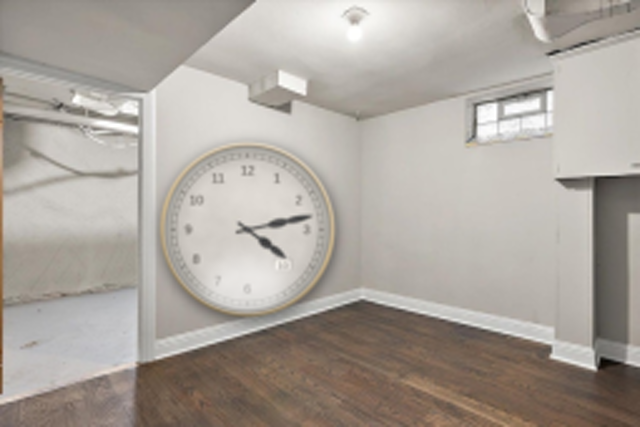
4:13
